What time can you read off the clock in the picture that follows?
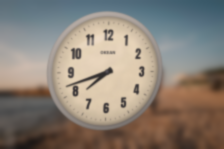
7:42
